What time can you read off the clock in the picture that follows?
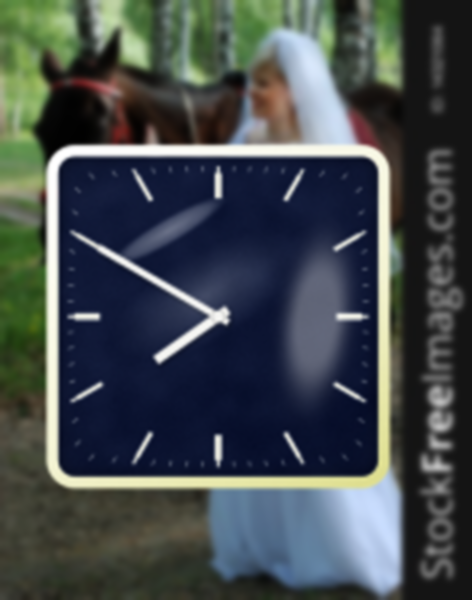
7:50
